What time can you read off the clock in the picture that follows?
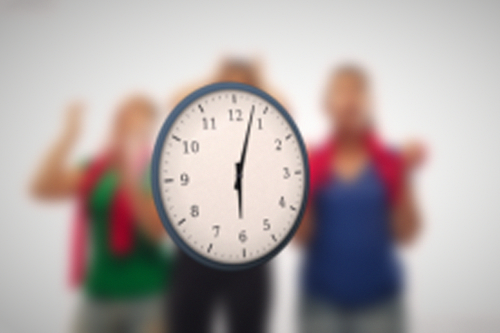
6:03
